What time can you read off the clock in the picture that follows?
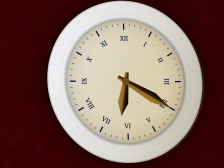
6:20
